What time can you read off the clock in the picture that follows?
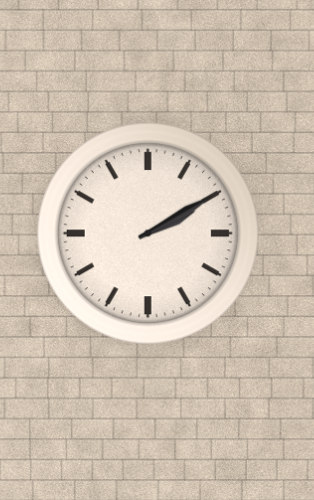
2:10
